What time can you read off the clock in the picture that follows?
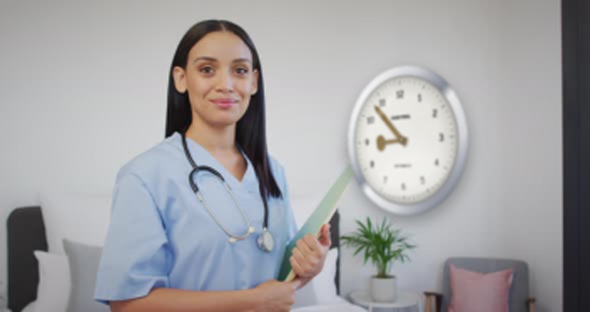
8:53
